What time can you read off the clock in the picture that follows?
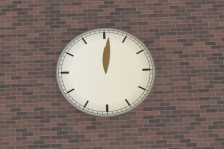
12:01
